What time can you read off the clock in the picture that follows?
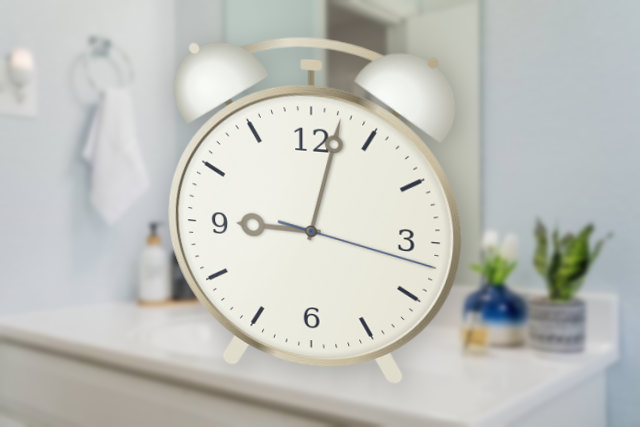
9:02:17
